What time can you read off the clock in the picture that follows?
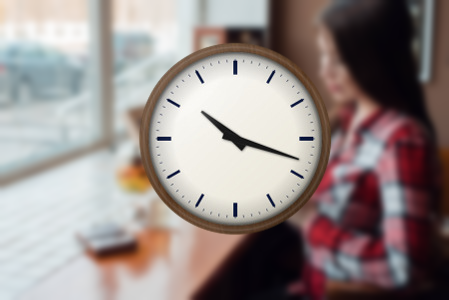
10:18
